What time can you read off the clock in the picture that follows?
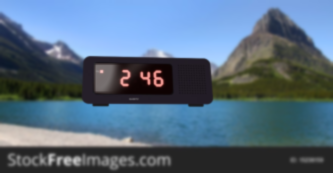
2:46
